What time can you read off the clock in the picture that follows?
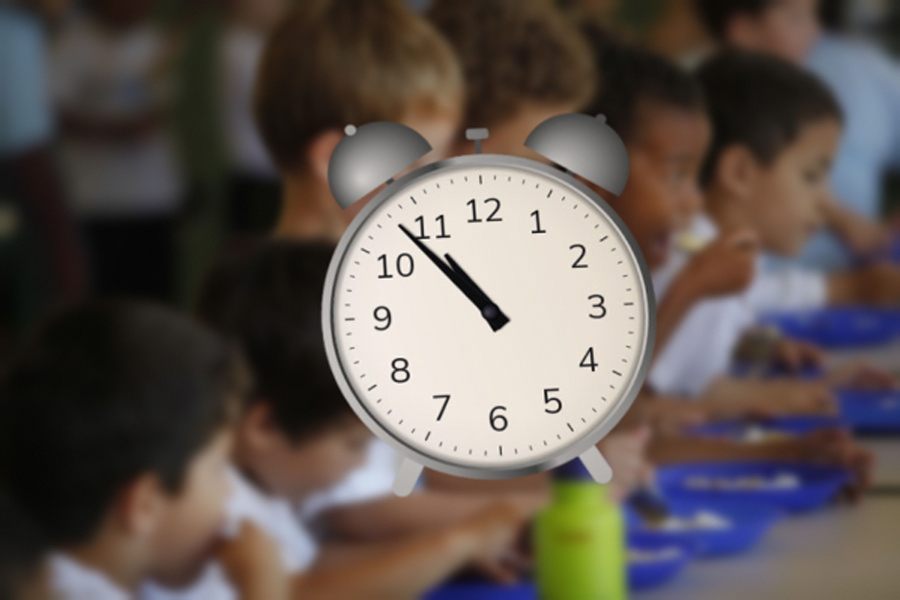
10:53
